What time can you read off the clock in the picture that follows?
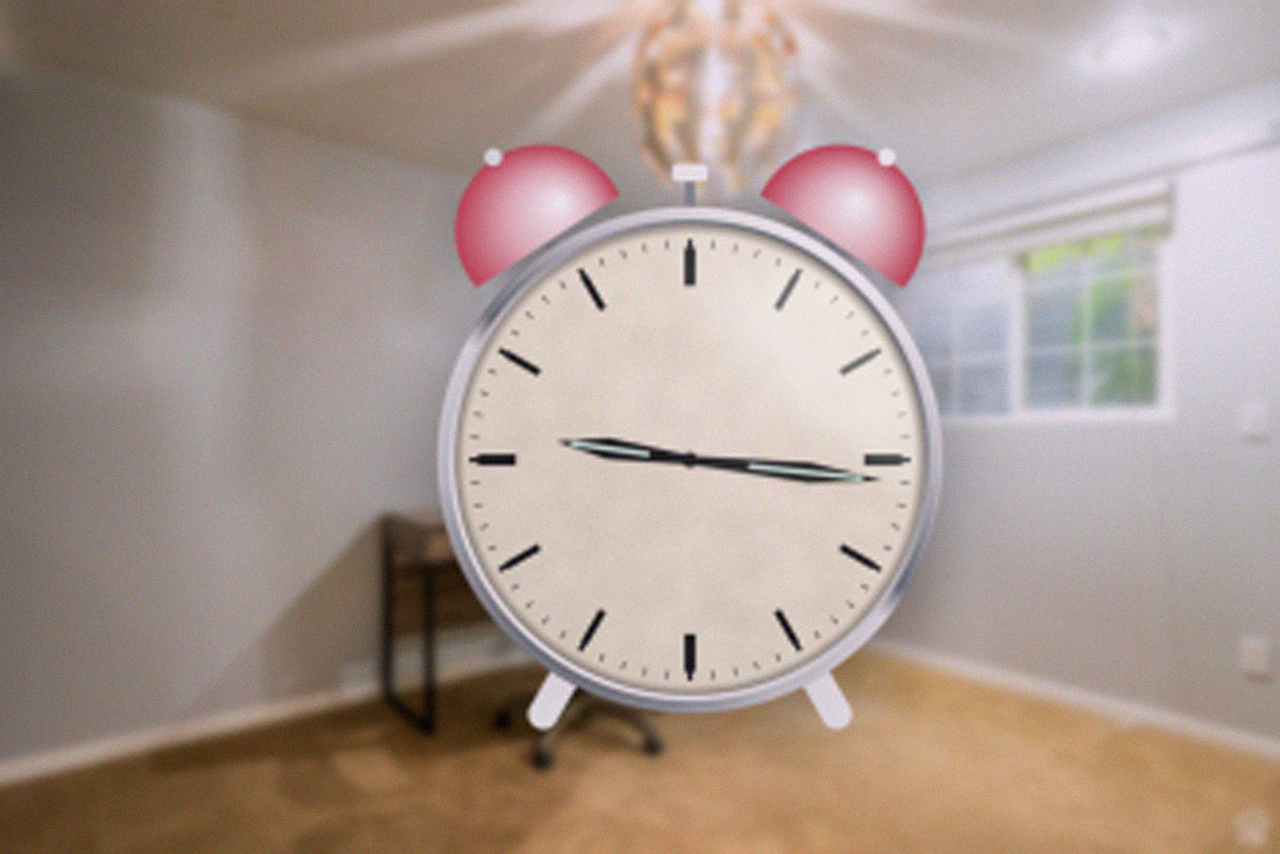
9:16
